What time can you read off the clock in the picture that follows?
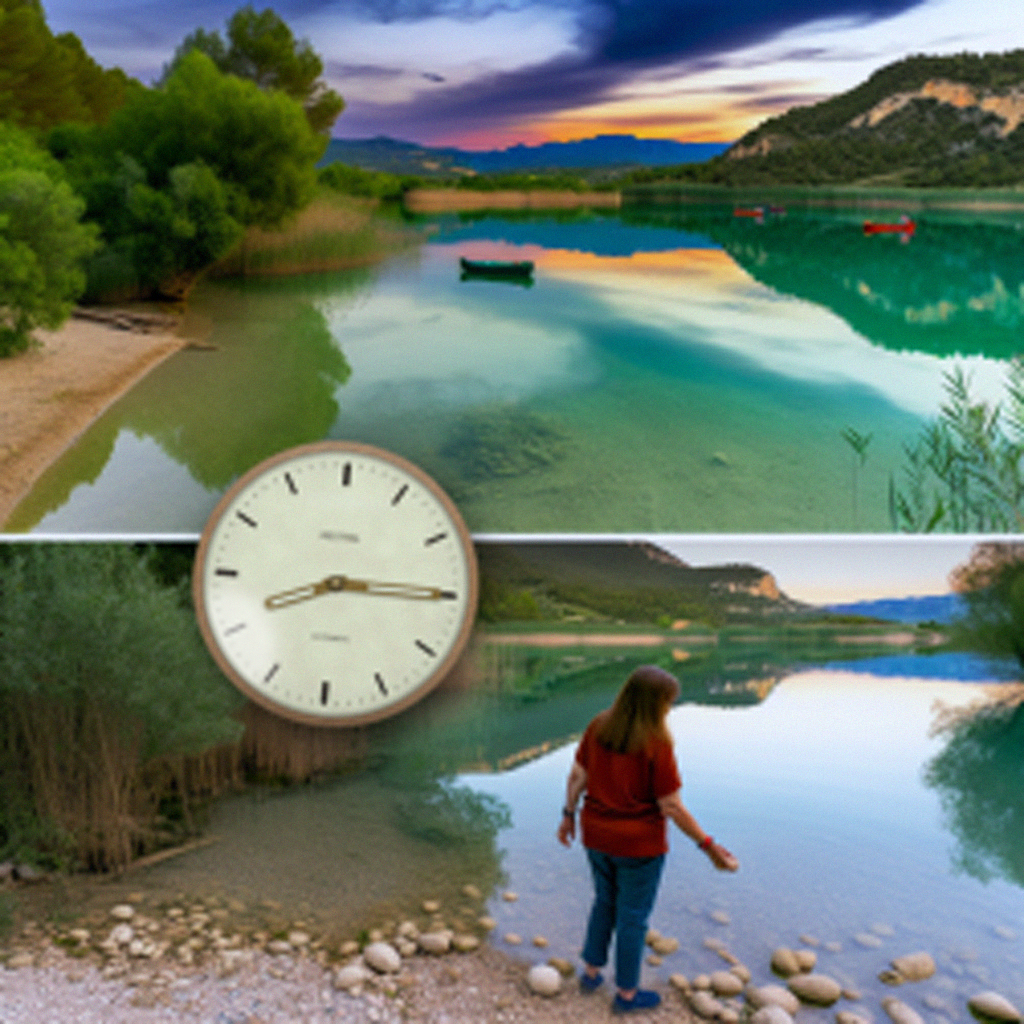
8:15
